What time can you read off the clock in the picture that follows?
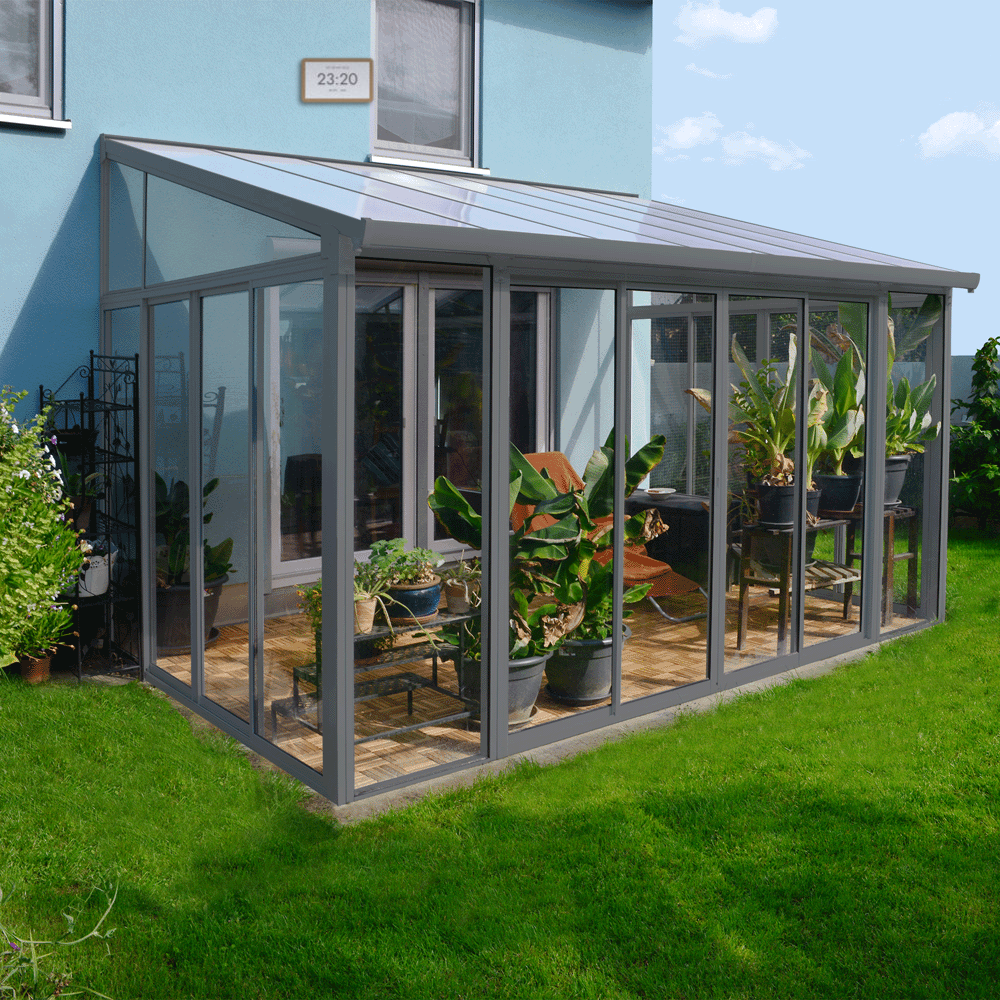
23:20
